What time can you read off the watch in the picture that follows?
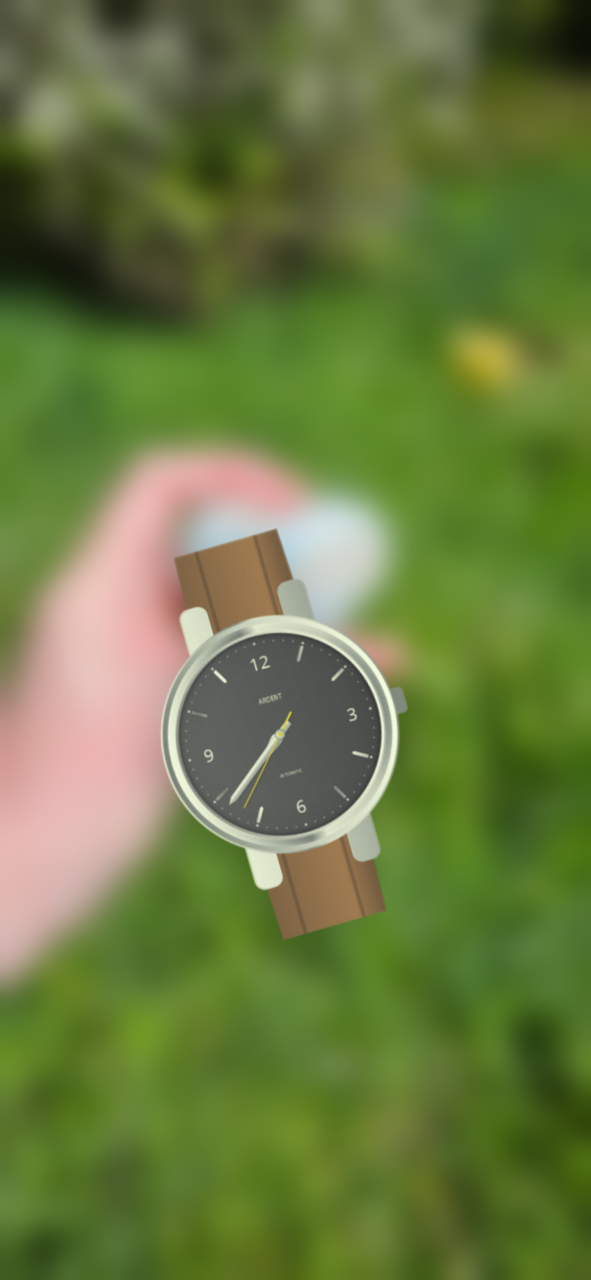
7:38:37
